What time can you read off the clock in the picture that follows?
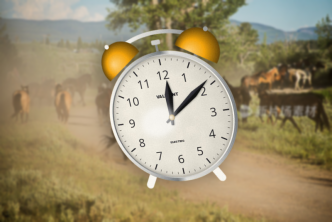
12:09
